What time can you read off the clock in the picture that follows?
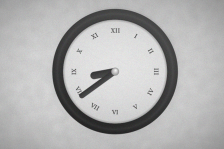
8:39
